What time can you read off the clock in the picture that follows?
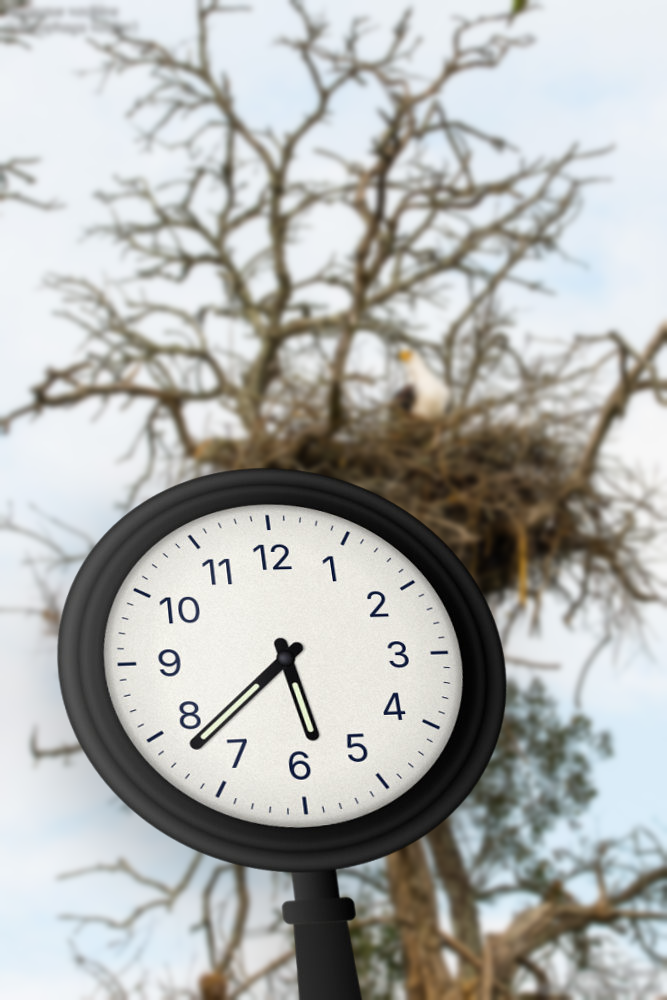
5:38
